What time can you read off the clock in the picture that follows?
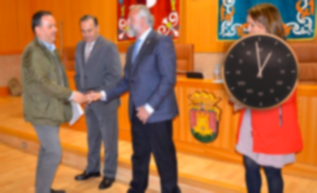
12:59
